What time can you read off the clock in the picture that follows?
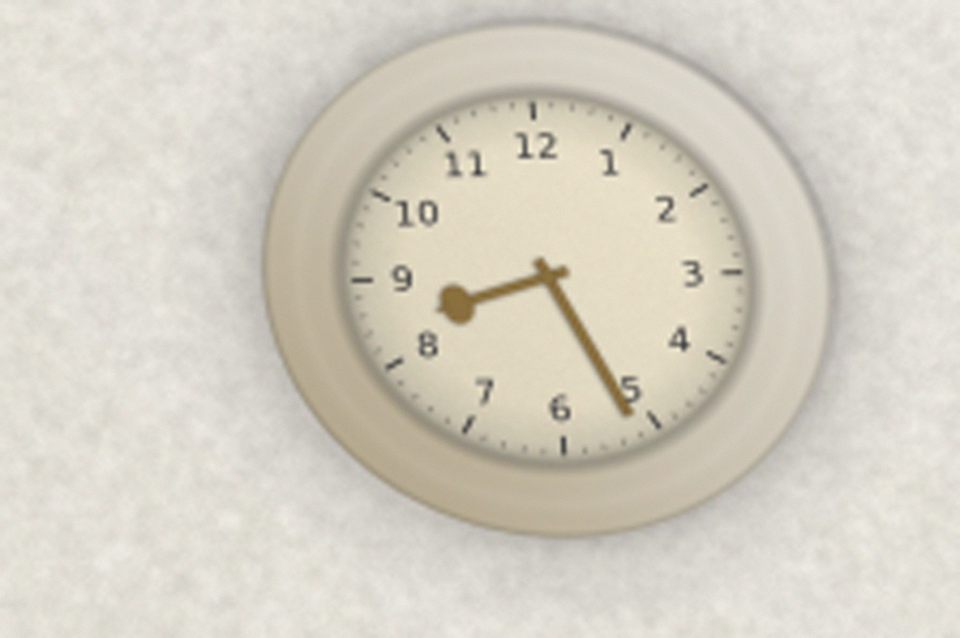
8:26
